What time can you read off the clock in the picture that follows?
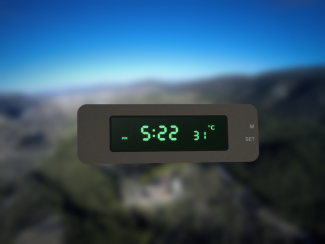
5:22
